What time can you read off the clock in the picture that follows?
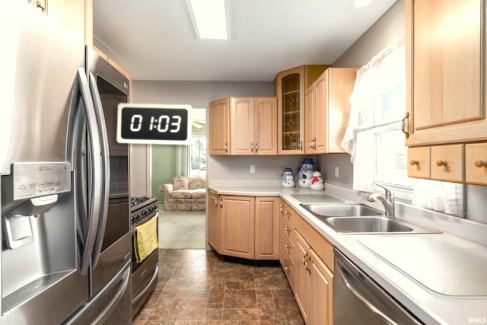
1:03
